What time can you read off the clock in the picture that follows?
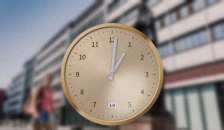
1:01
